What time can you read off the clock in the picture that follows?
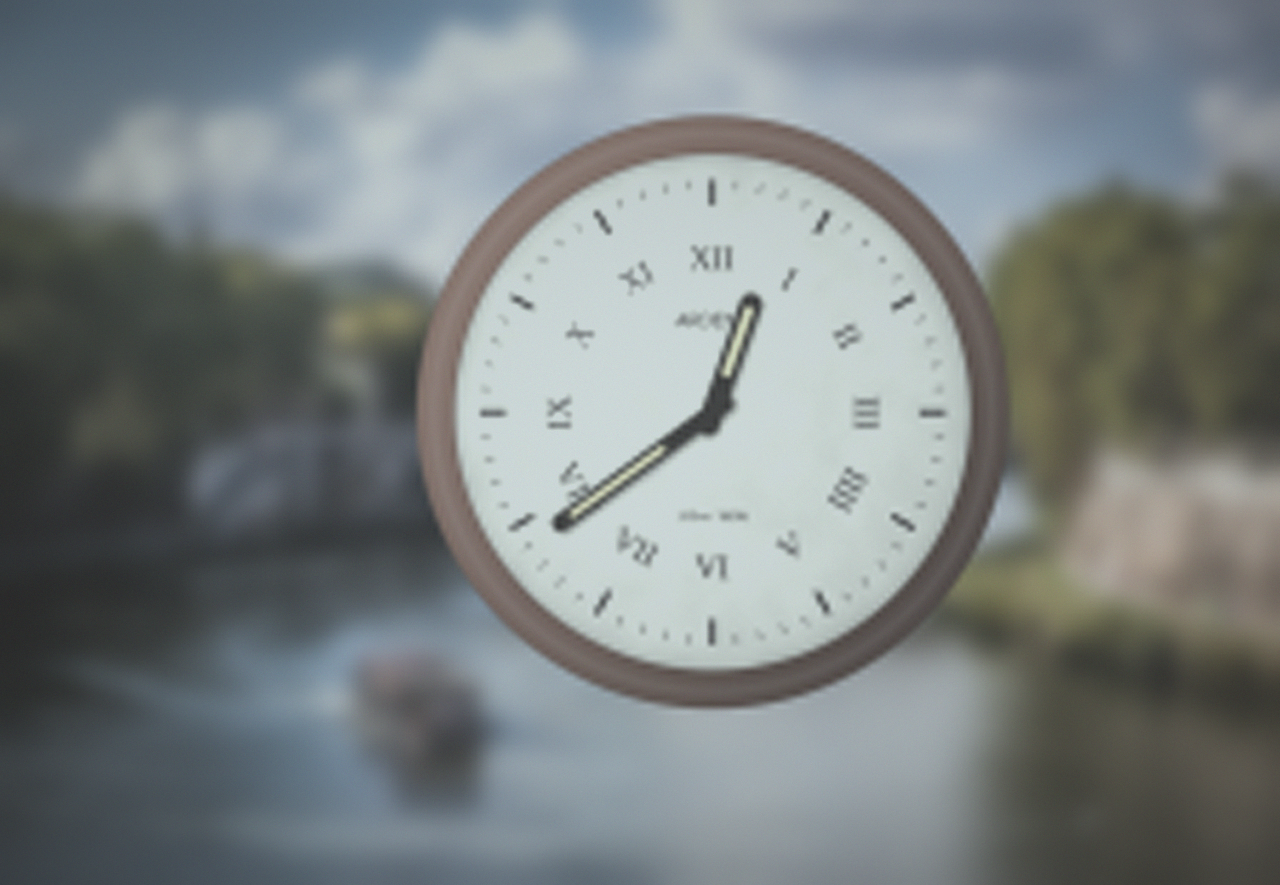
12:39
